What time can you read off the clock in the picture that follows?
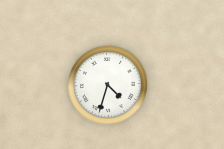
4:33
